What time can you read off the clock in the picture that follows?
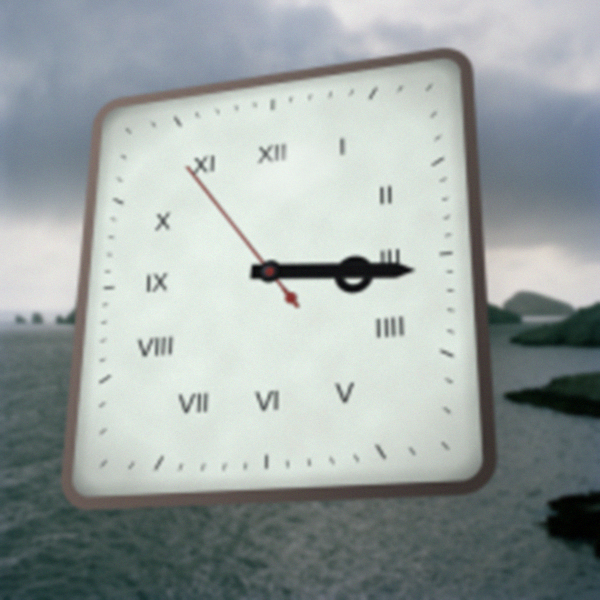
3:15:54
